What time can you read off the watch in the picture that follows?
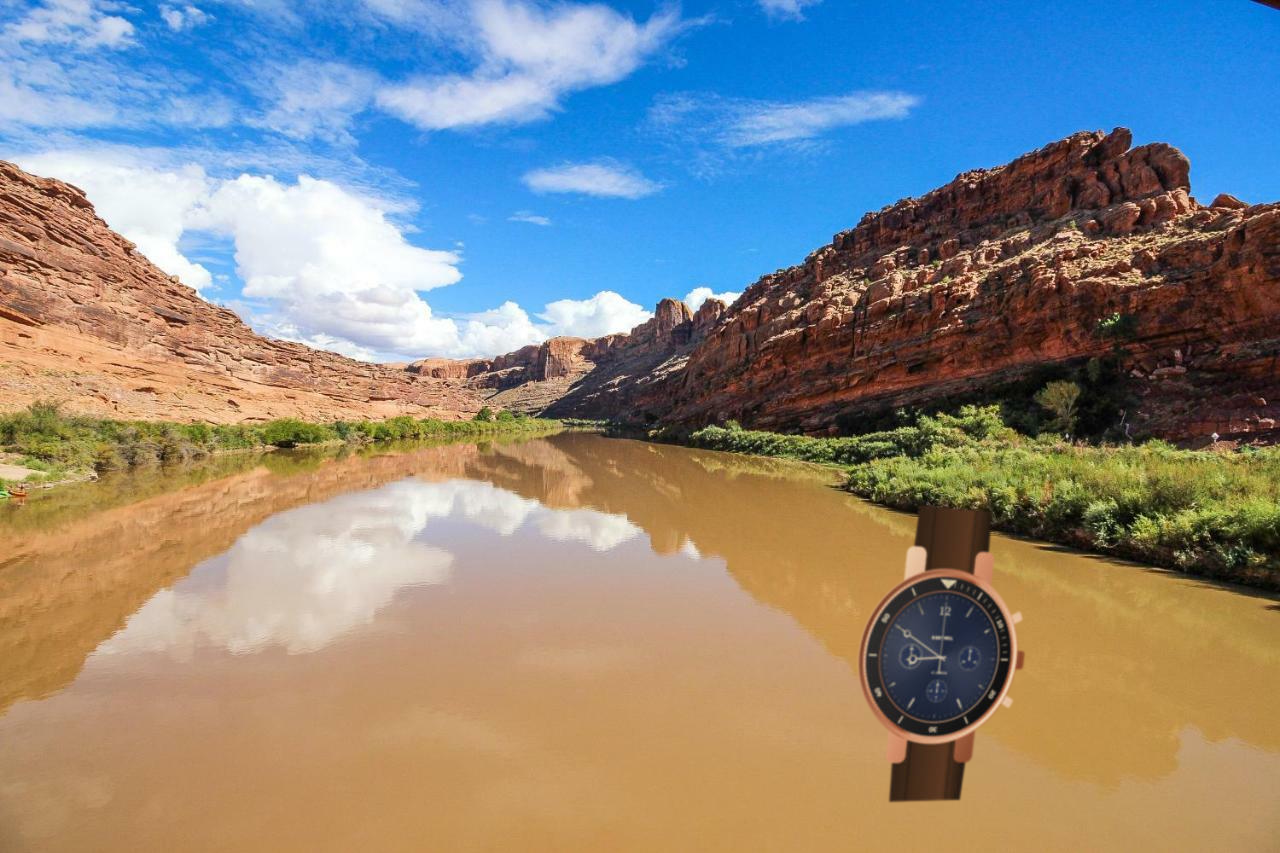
8:50
